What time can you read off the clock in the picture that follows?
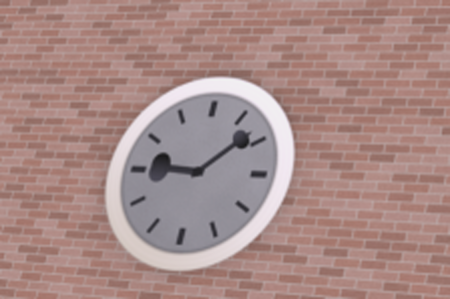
9:08
